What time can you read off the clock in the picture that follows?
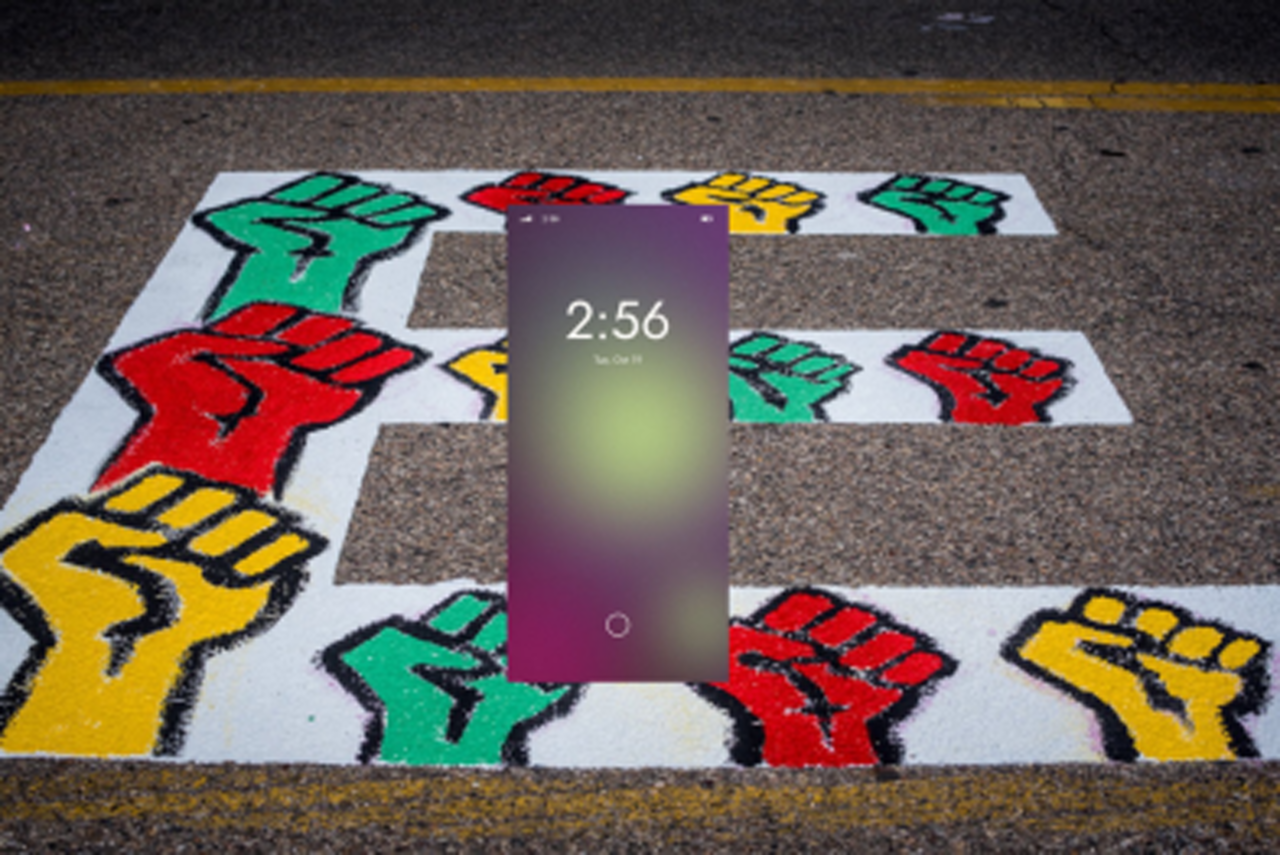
2:56
